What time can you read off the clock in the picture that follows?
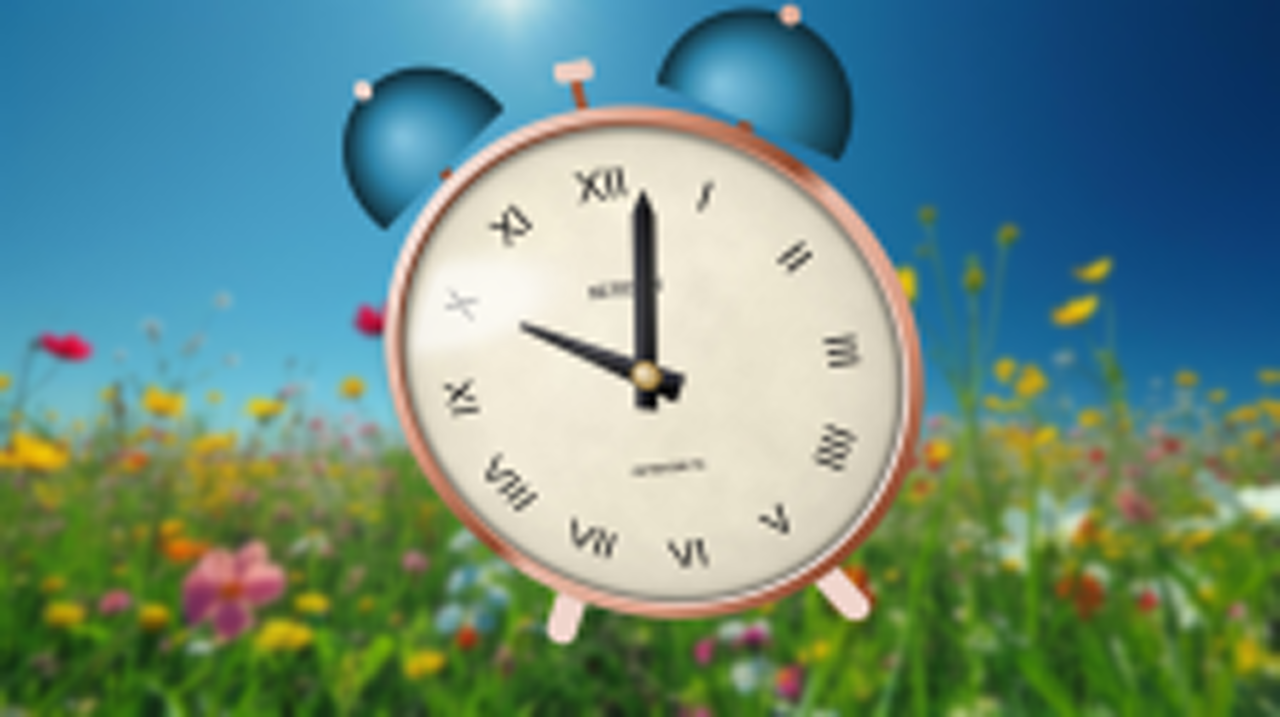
10:02
